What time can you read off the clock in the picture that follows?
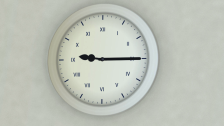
9:15
